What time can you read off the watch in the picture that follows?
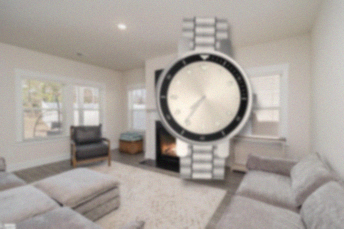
7:36
